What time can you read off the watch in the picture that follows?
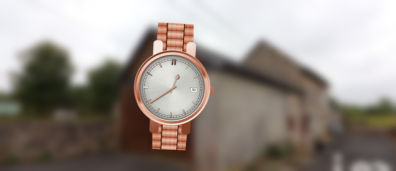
12:39
